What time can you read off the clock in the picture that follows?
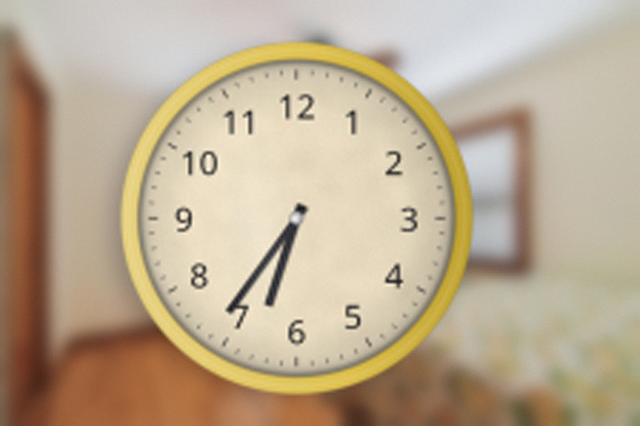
6:36
